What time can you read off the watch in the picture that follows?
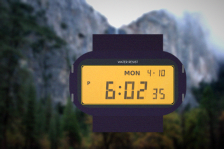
6:02:35
